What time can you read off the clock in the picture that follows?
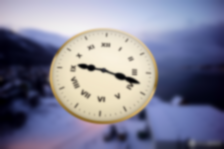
9:18
